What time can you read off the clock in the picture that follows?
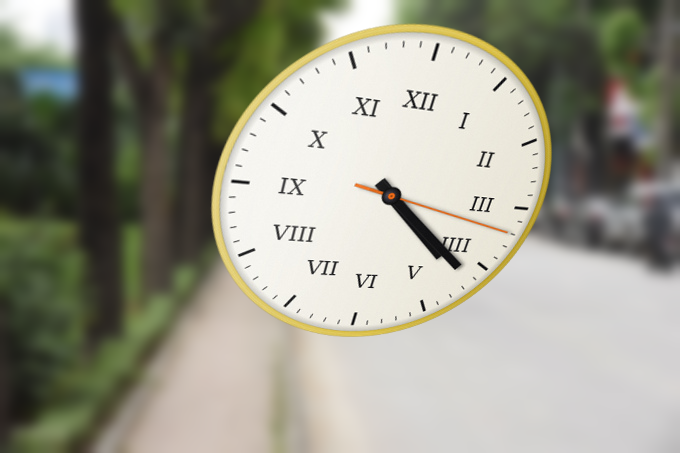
4:21:17
